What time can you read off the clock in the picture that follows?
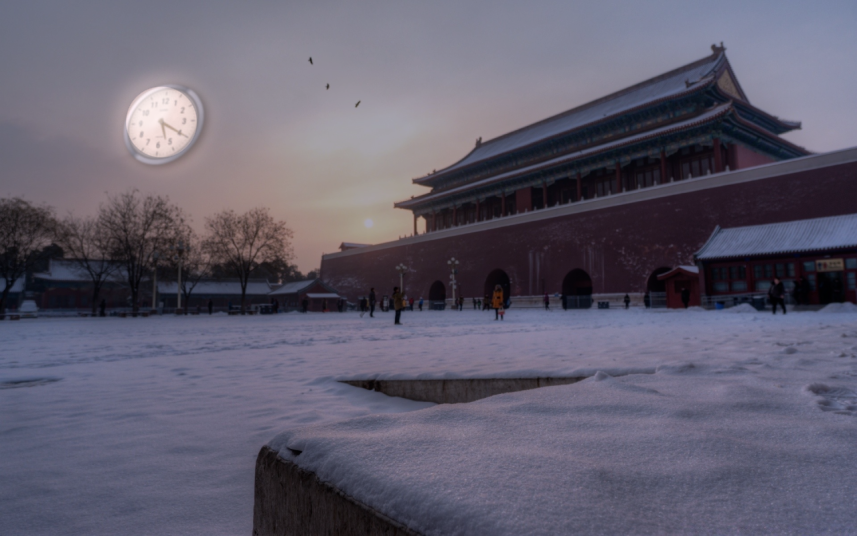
5:20
